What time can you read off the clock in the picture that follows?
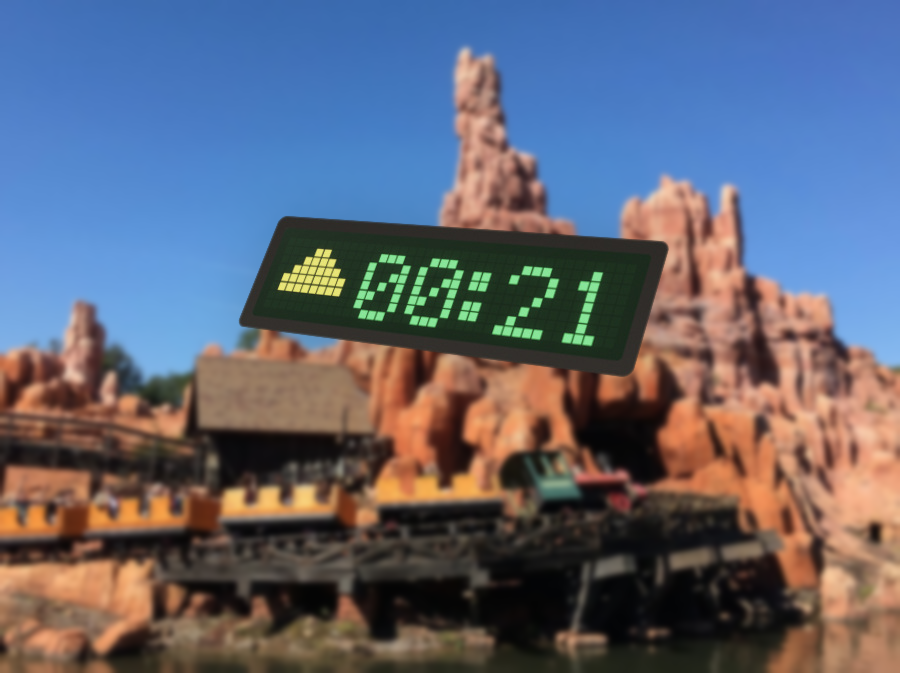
0:21
